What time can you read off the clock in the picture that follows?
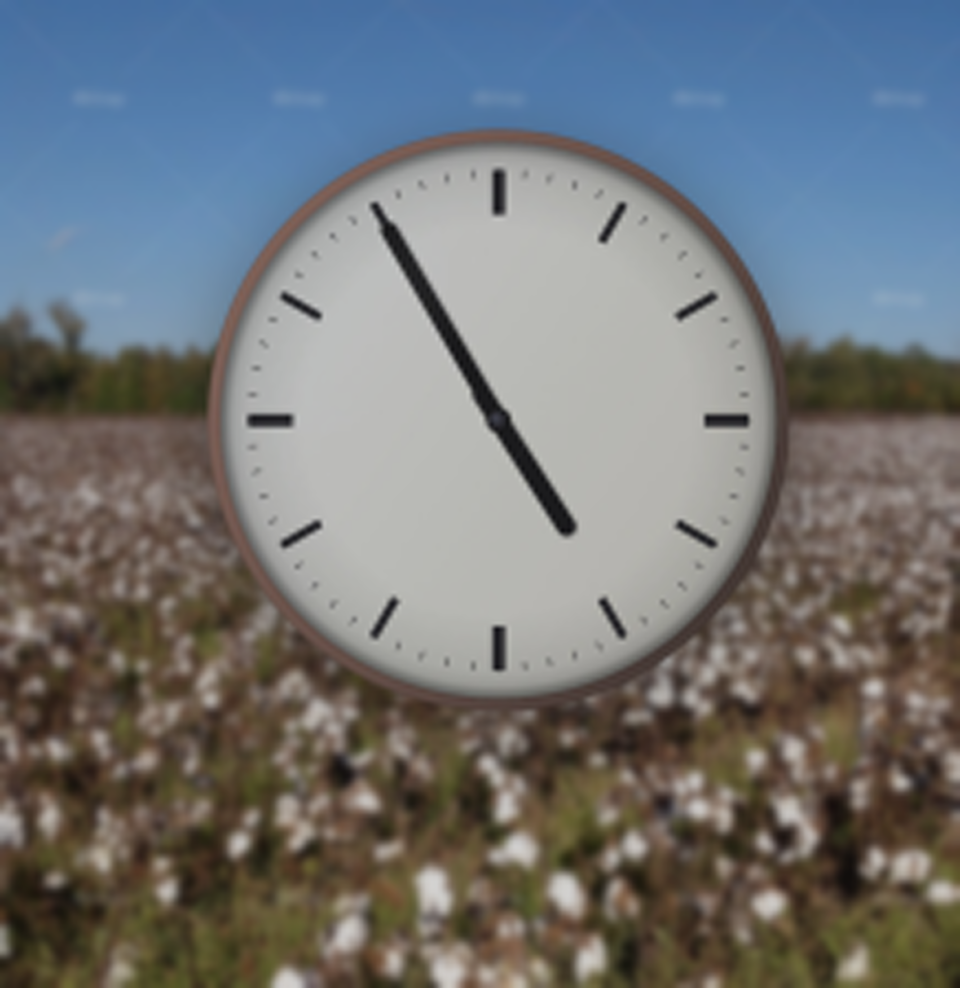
4:55
